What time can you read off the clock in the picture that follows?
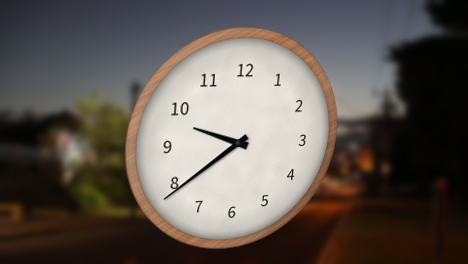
9:39
